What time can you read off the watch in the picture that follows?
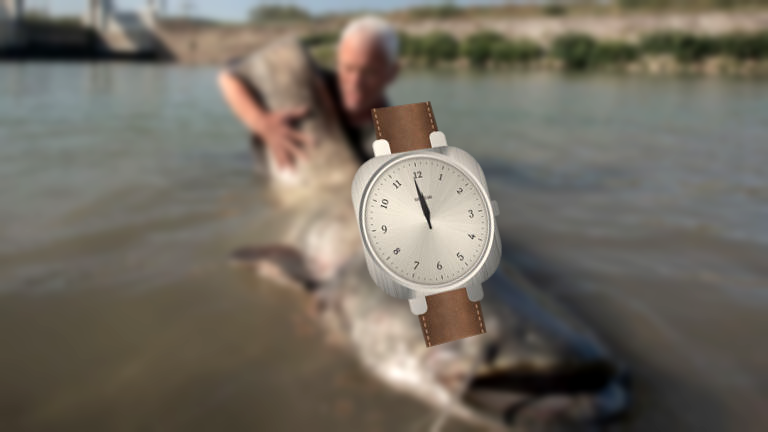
11:59
